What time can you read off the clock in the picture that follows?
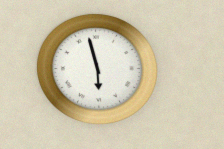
5:58
